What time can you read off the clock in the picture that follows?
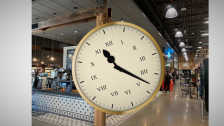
11:23
